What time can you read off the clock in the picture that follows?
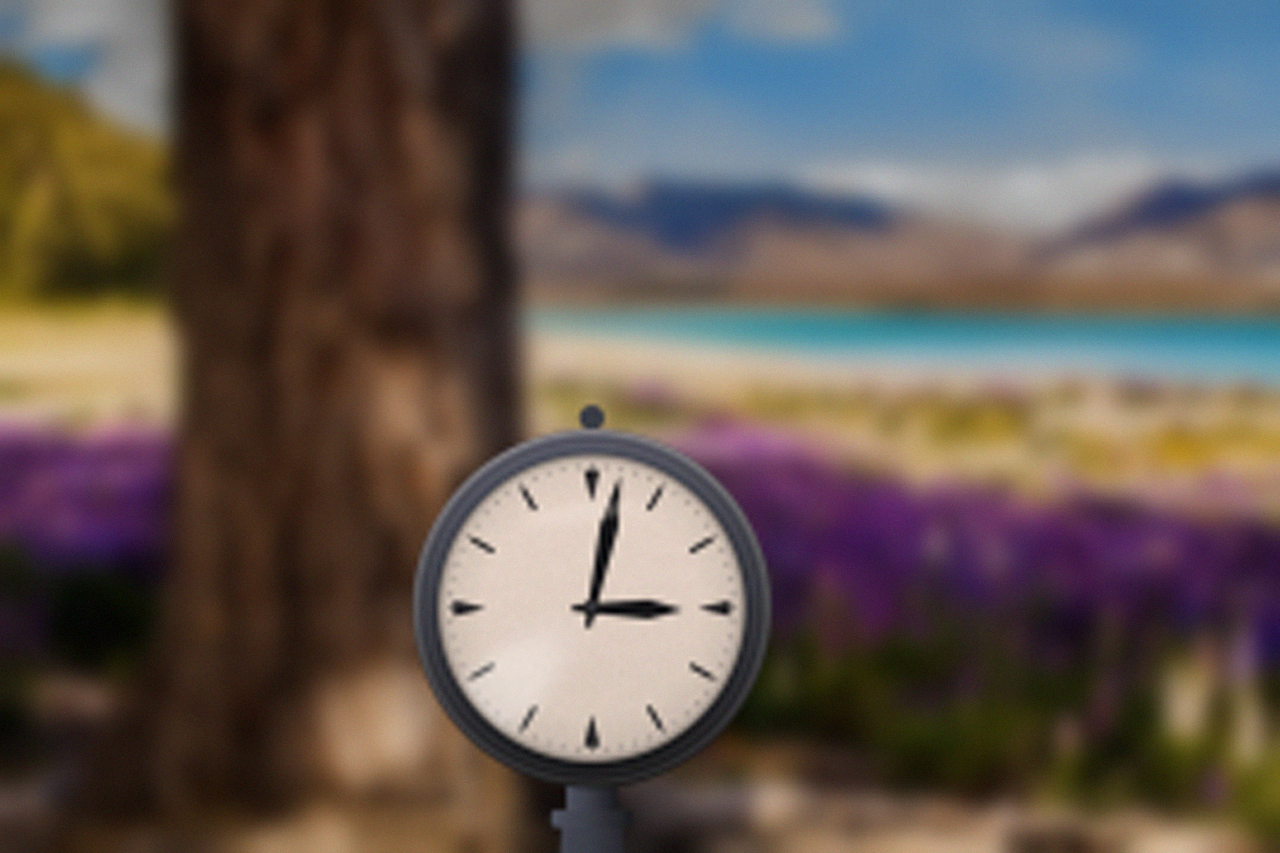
3:02
